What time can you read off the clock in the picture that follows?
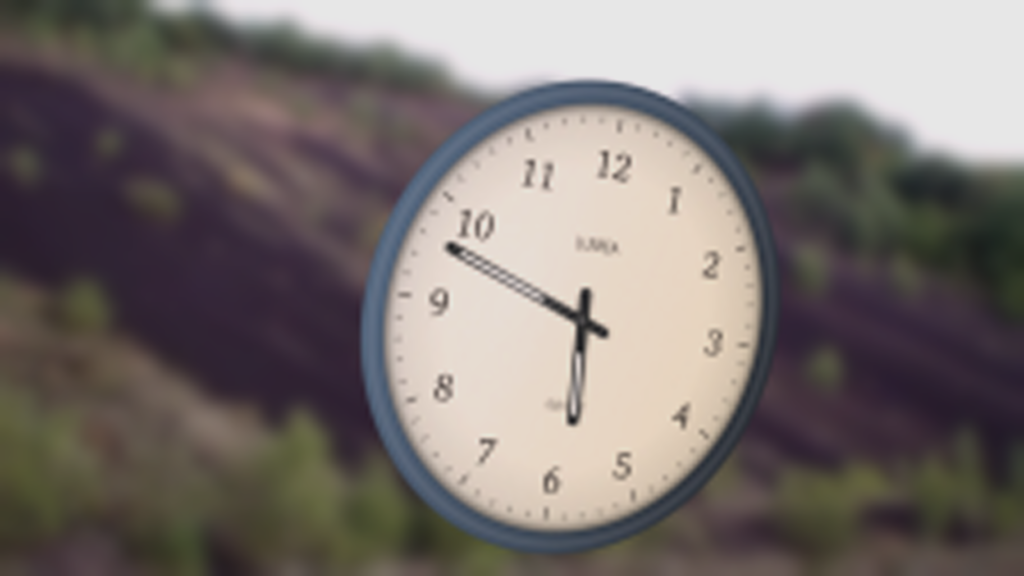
5:48
